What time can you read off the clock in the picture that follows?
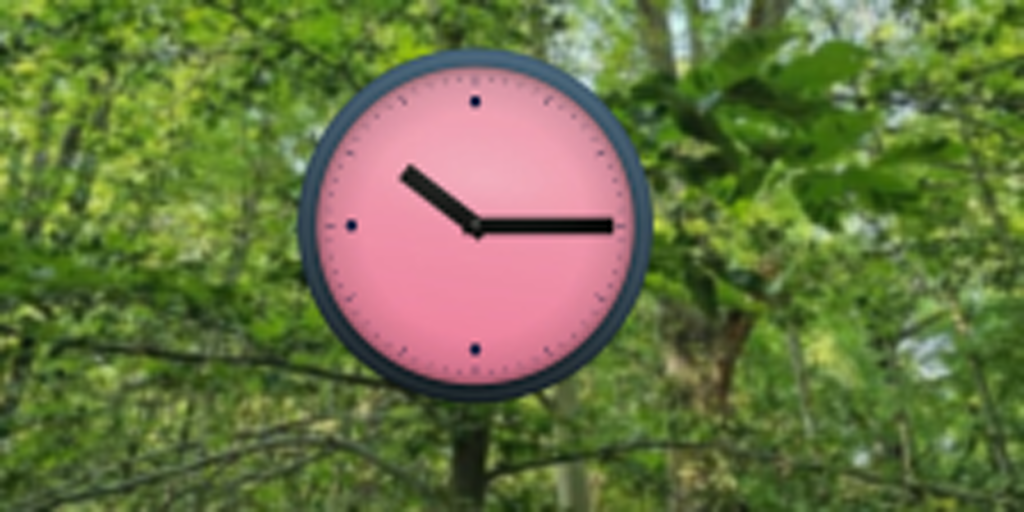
10:15
